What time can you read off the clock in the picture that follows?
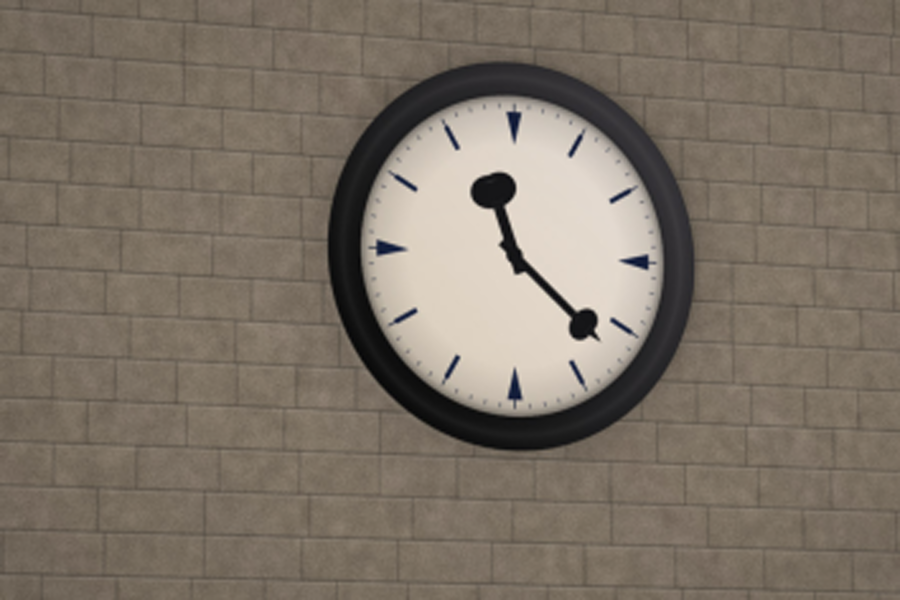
11:22
